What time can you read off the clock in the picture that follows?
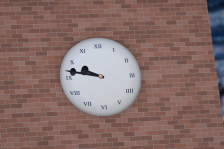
9:47
